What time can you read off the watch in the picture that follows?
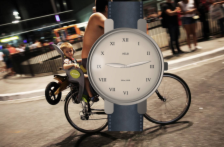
9:13
